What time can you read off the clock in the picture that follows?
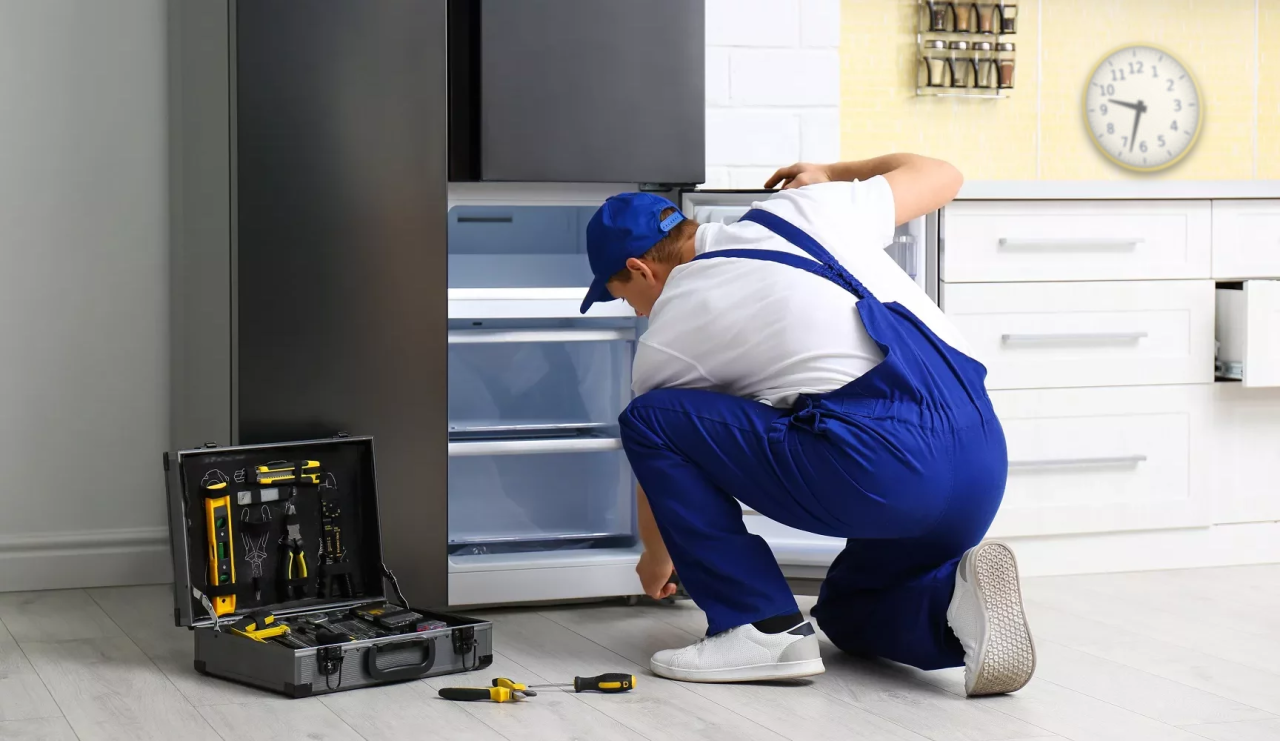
9:33
